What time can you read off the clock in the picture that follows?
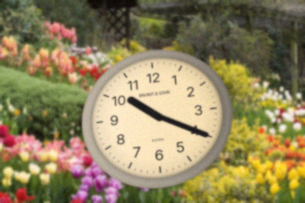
10:20
